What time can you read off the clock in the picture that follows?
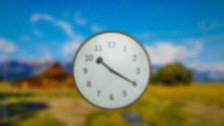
10:20
